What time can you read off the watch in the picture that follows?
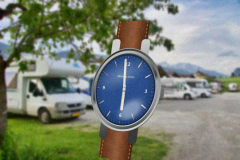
5:59
